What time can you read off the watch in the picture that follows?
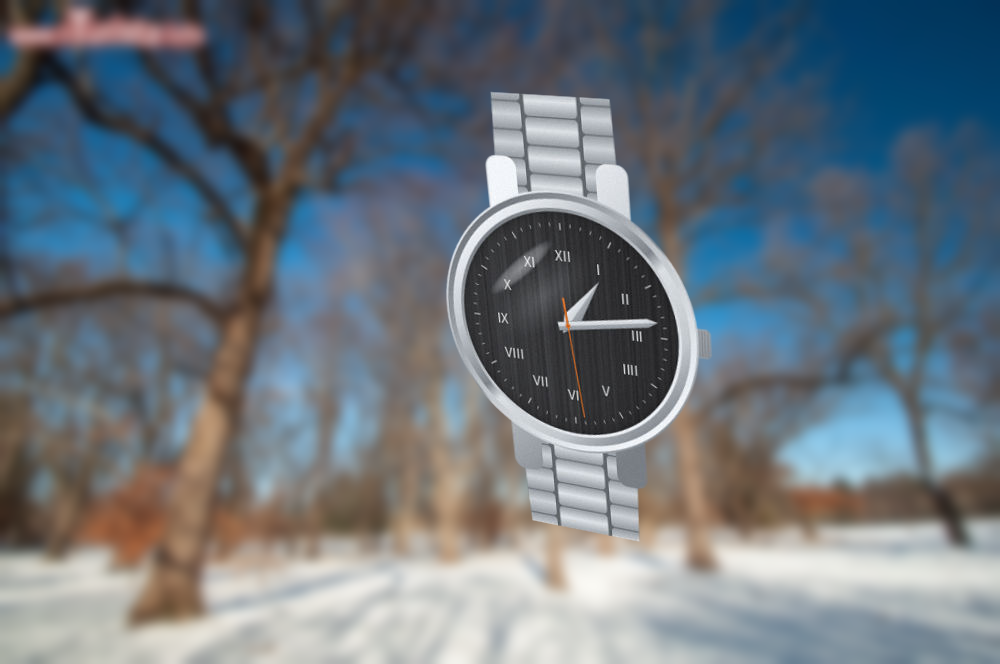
1:13:29
